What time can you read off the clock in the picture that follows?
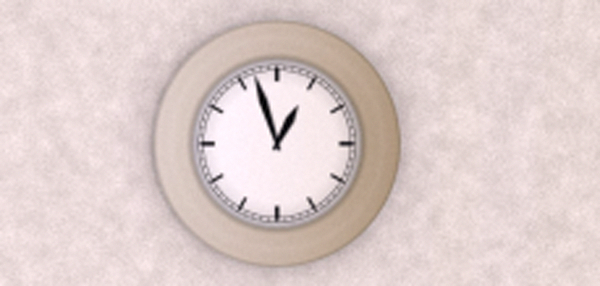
12:57
